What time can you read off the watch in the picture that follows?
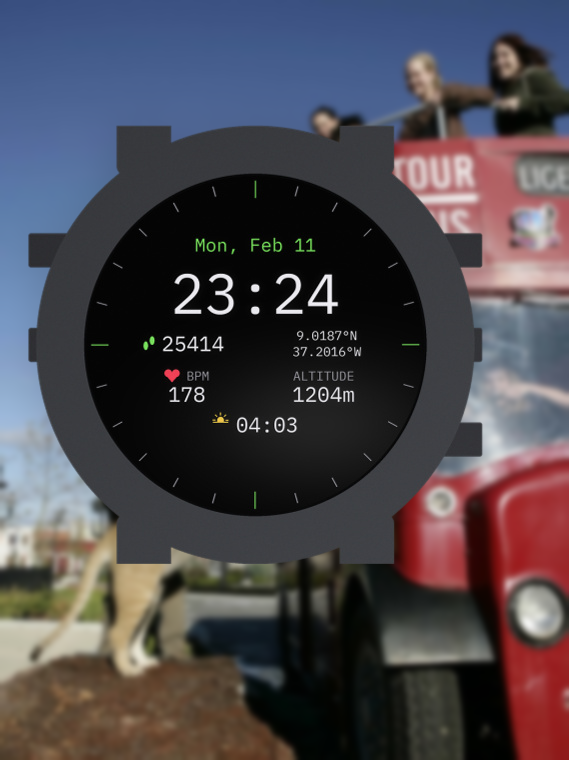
23:24
